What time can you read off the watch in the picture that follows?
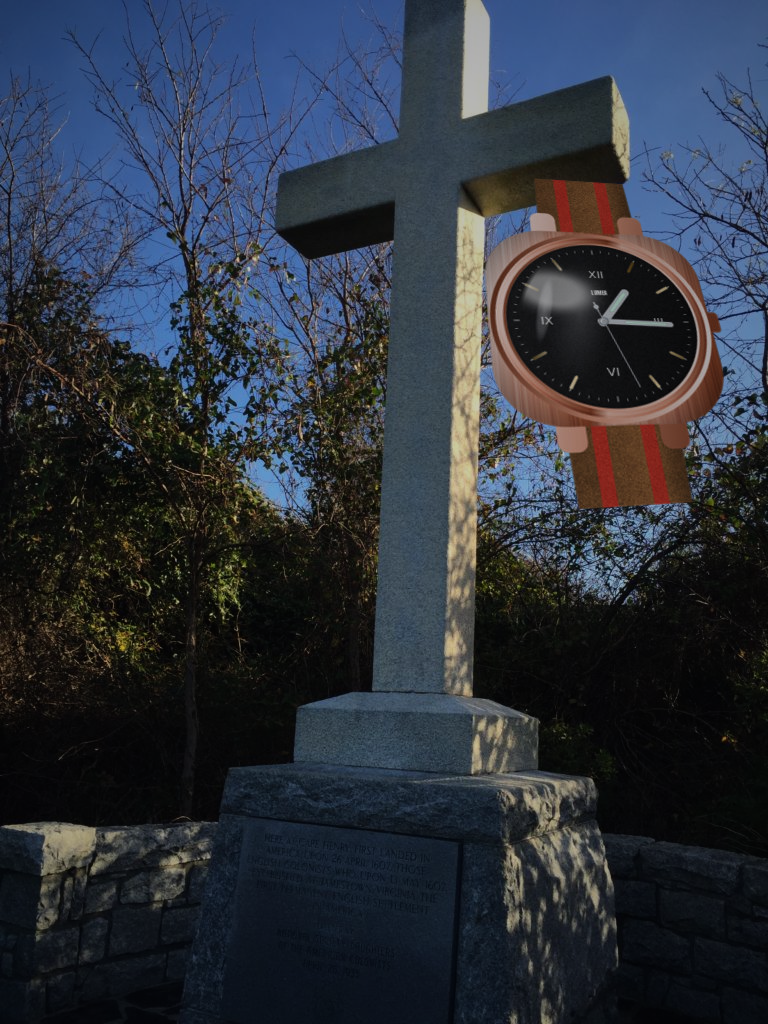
1:15:27
